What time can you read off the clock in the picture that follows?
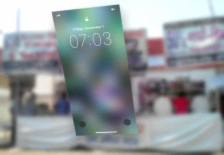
7:03
